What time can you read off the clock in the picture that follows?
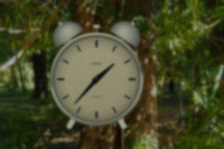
1:37
